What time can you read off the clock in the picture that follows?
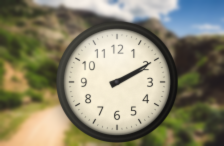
2:10
